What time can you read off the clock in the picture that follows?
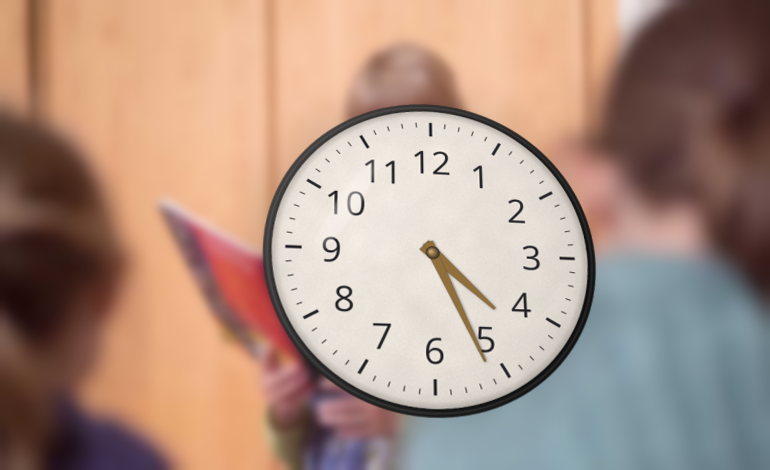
4:26
